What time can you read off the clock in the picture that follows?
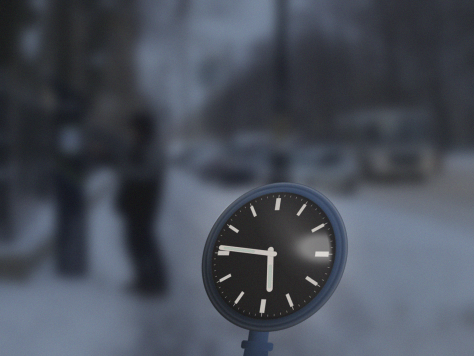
5:46
